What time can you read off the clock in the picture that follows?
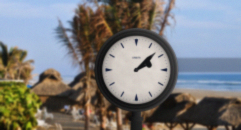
2:08
